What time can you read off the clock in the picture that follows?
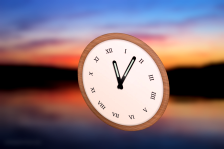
12:08
